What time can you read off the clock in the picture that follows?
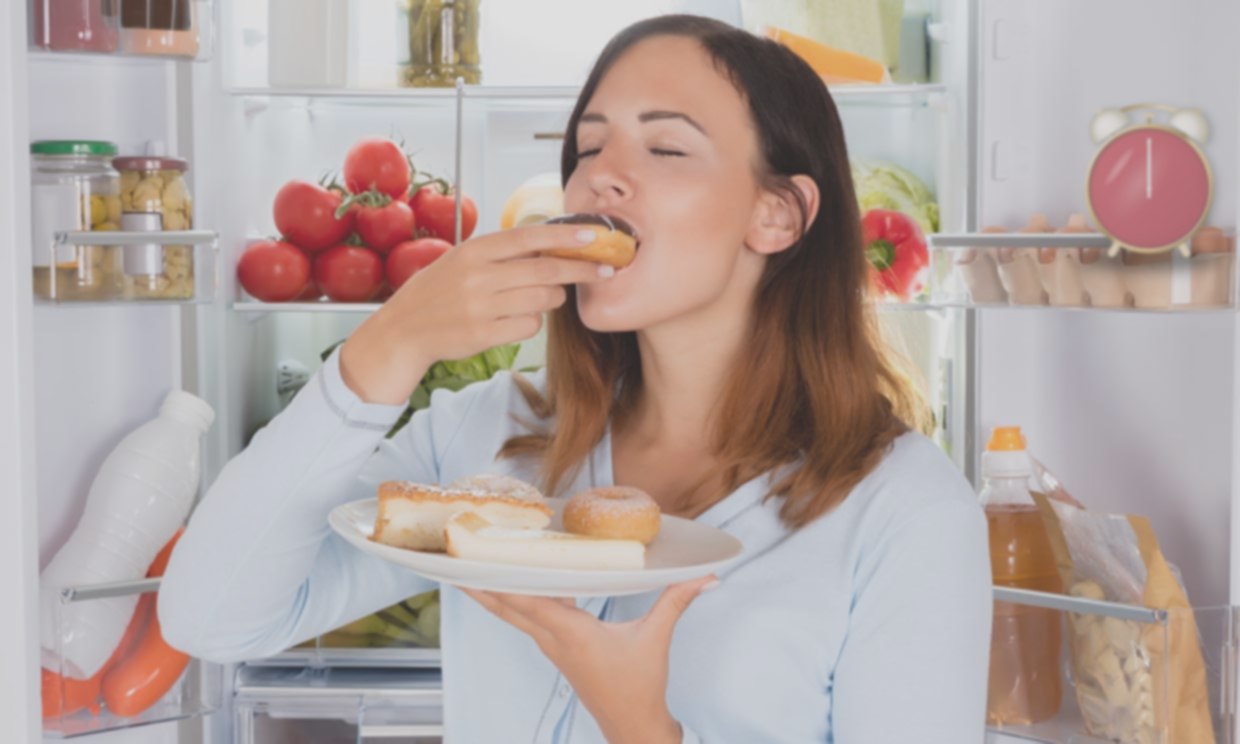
12:00
